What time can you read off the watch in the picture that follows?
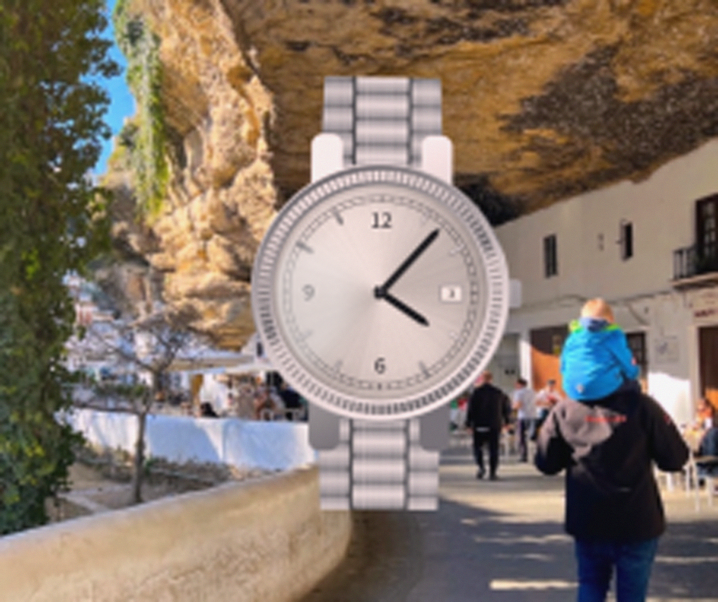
4:07
